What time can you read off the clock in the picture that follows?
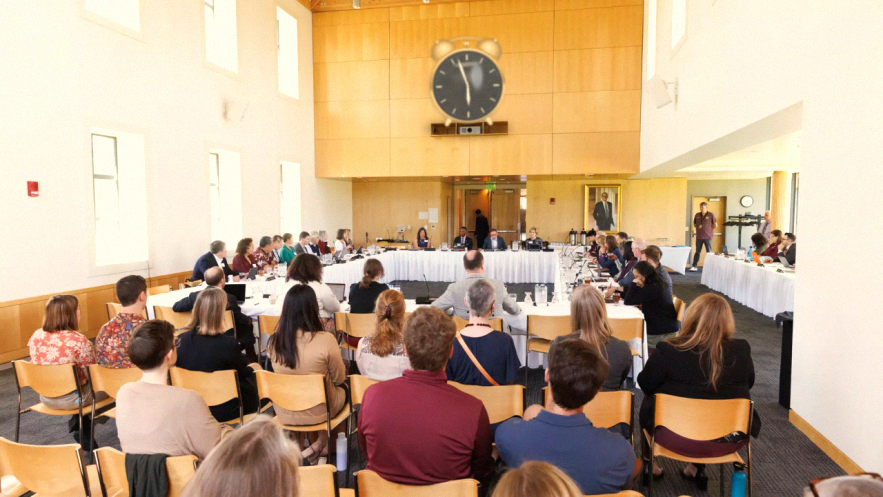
5:57
